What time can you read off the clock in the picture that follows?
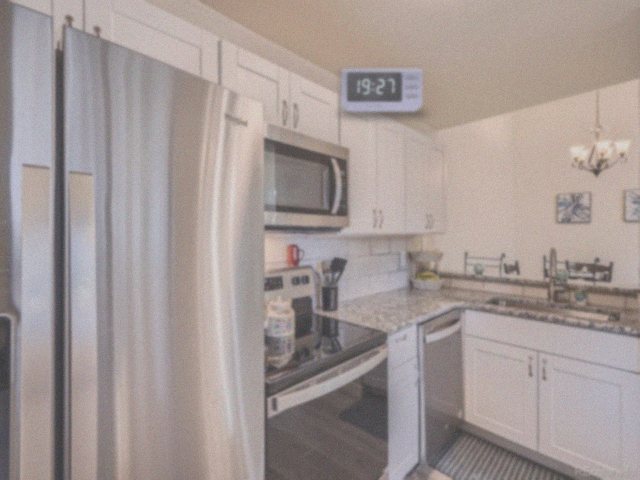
19:27
